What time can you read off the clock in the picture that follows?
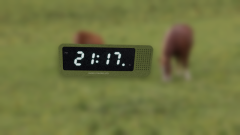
21:17
